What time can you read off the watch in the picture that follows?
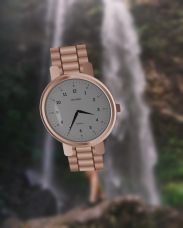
3:35
